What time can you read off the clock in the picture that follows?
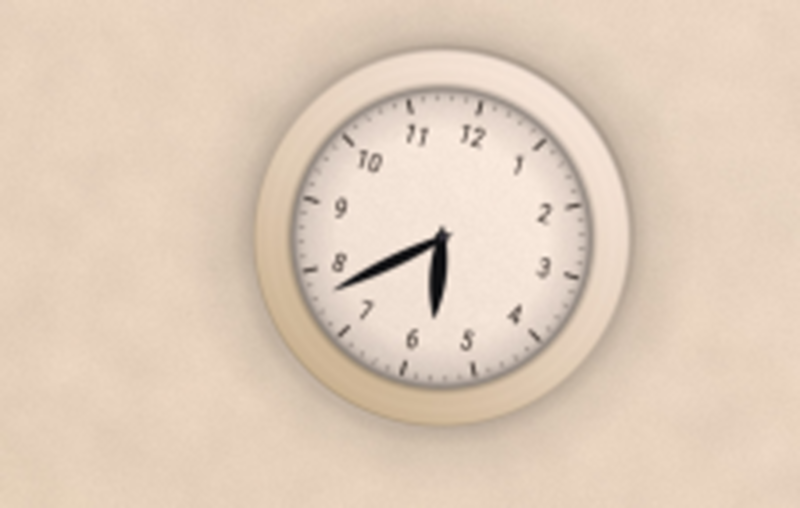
5:38
